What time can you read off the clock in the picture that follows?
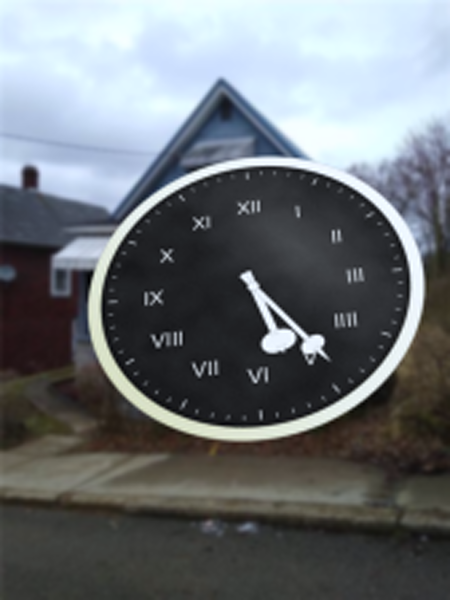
5:24
